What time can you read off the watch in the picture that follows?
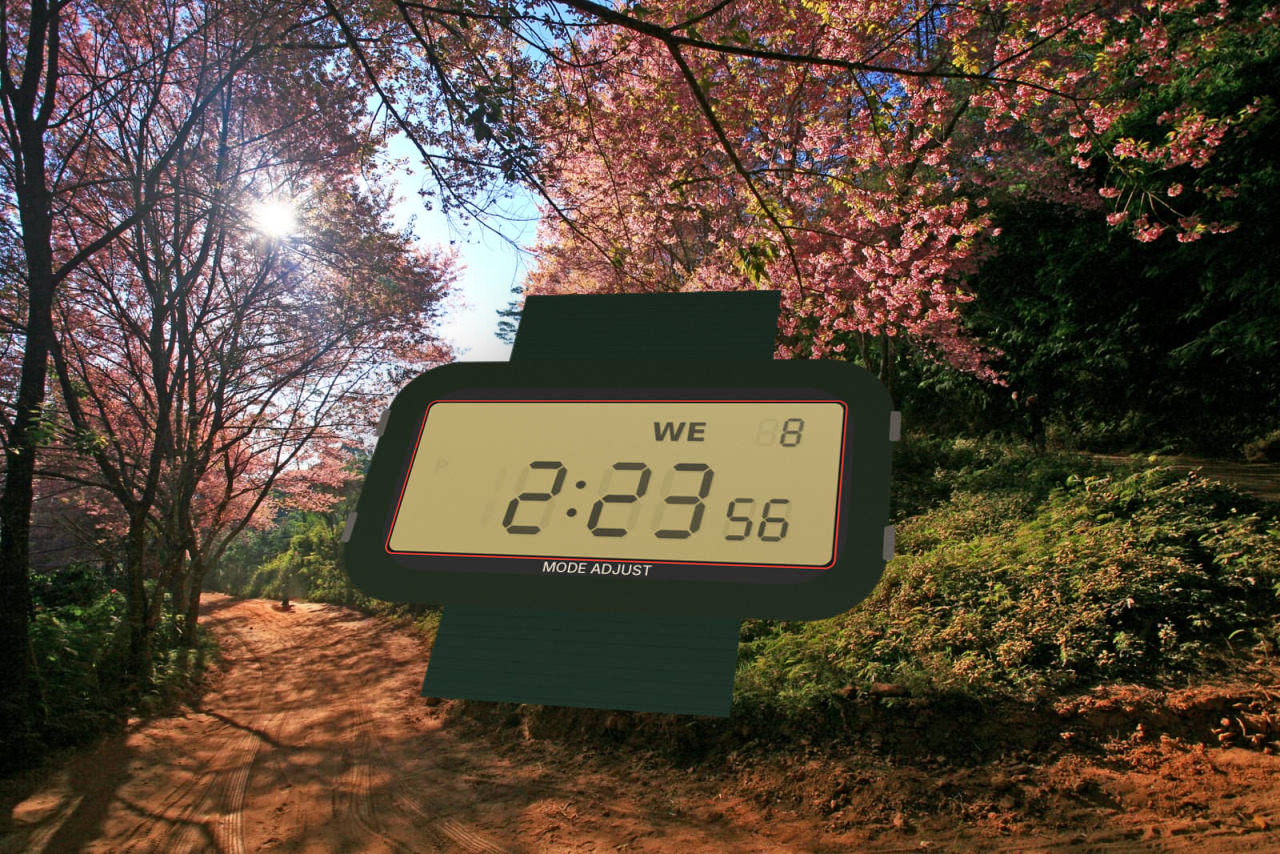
2:23:56
